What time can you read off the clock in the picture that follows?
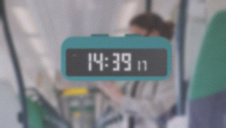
14:39
